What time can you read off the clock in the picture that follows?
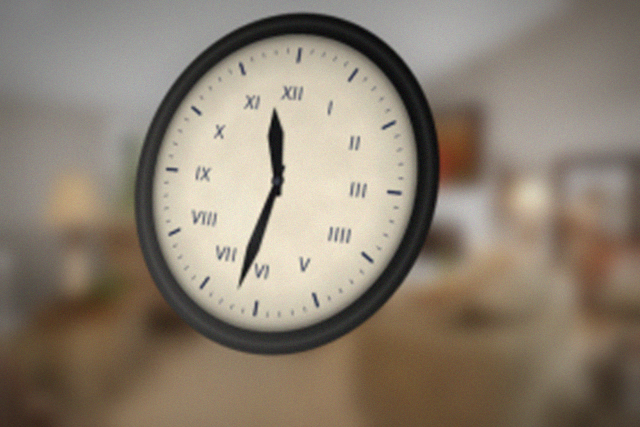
11:32
